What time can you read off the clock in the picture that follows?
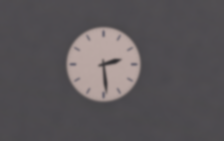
2:29
